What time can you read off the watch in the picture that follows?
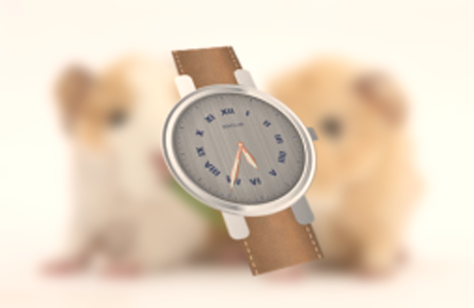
5:35
